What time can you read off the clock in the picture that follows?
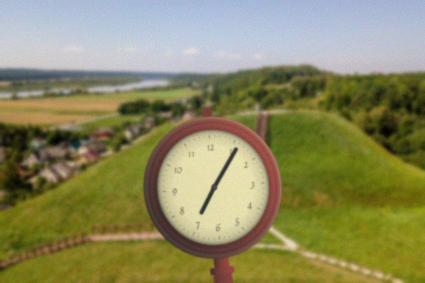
7:06
